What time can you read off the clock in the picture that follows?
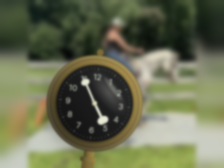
4:55
